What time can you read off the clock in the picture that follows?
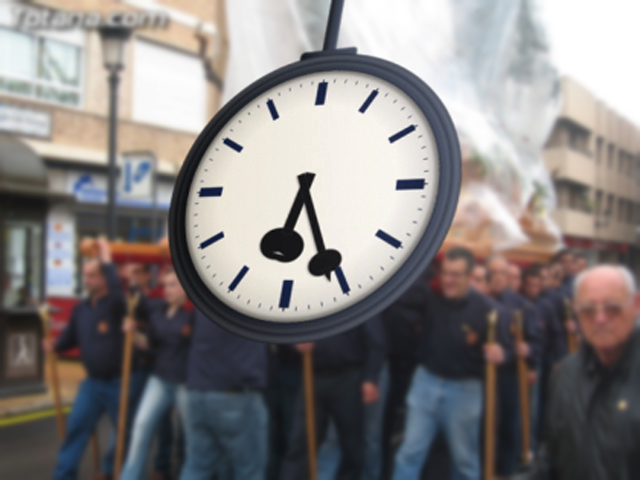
6:26
